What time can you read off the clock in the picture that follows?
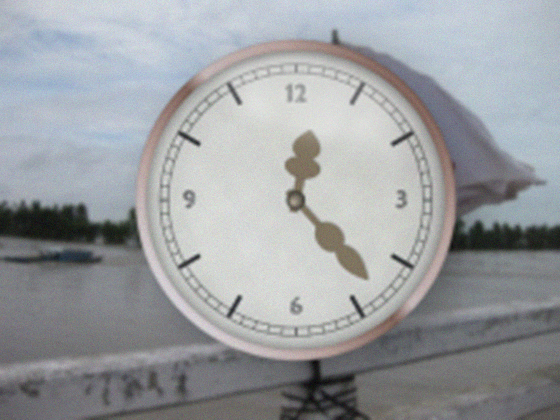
12:23
